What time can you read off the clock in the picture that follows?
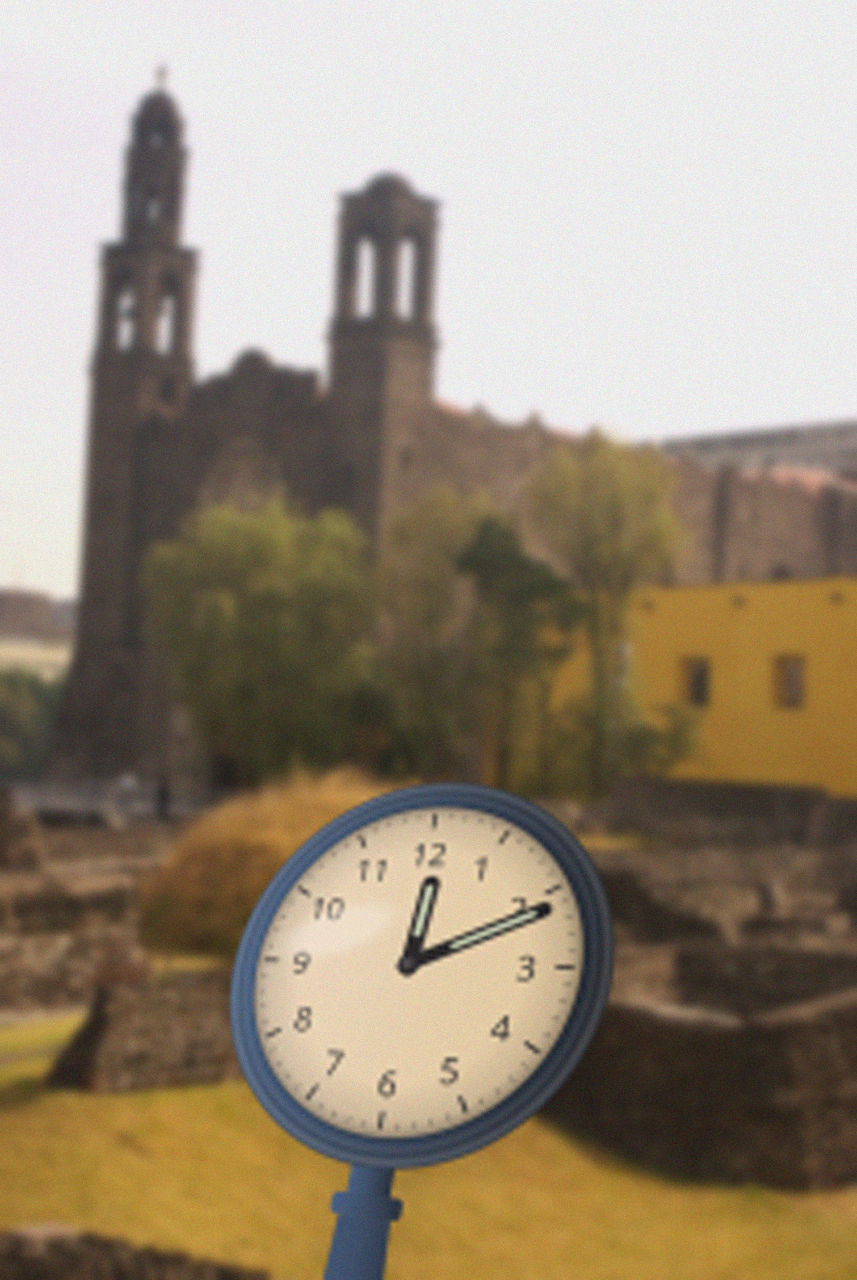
12:11
